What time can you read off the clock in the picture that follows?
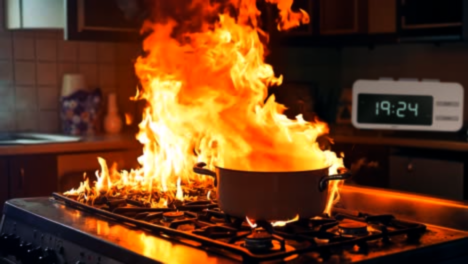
19:24
